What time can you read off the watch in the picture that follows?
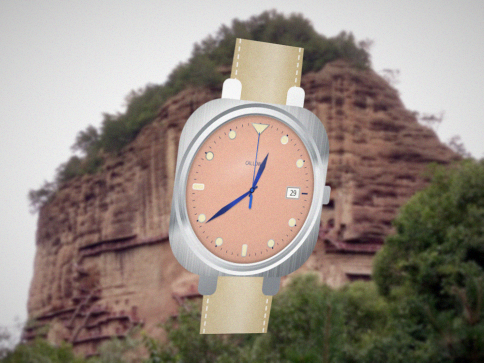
12:39:00
